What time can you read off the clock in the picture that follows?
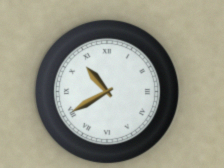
10:40
